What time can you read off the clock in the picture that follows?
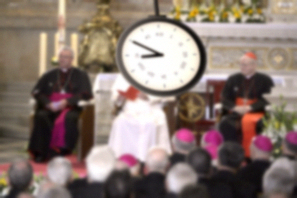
8:50
